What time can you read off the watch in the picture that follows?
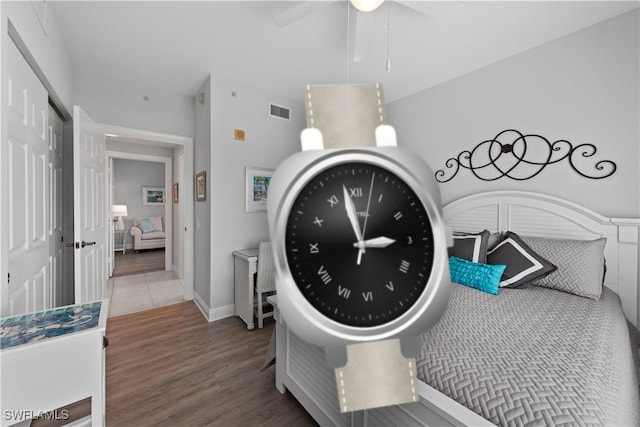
2:58:03
